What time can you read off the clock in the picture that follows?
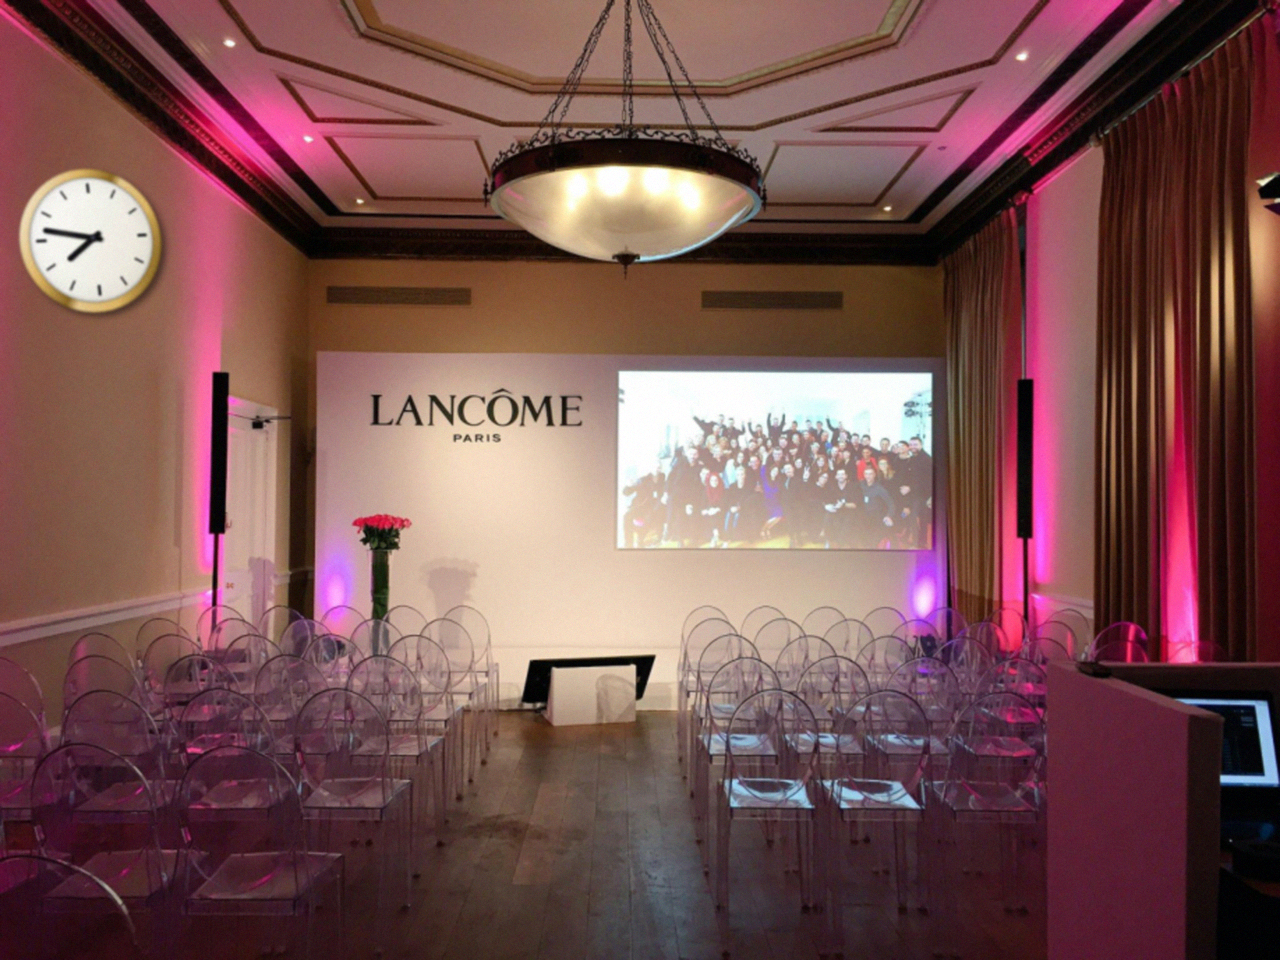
7:47
